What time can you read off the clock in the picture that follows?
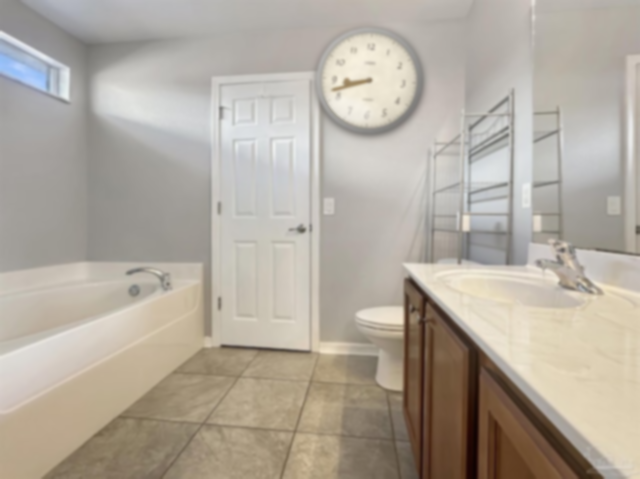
8:42
